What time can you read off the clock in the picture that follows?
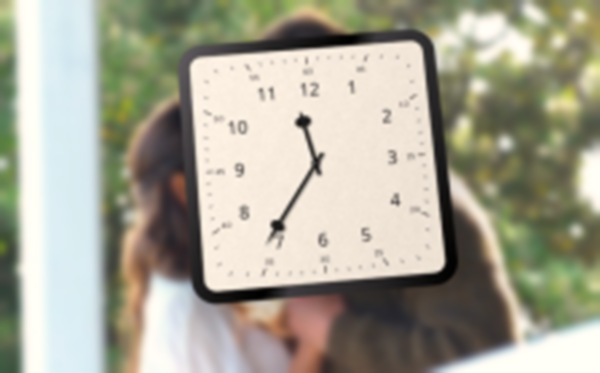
11:36
